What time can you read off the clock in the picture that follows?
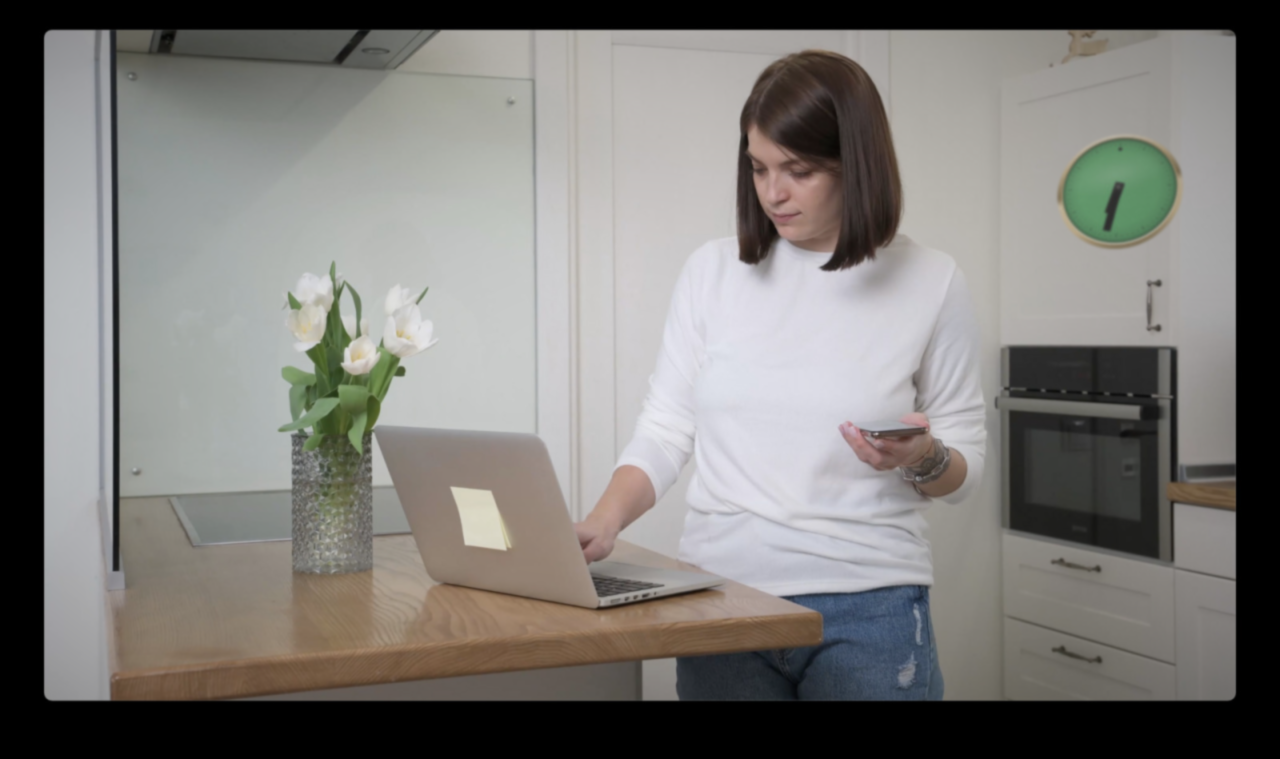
6:32
